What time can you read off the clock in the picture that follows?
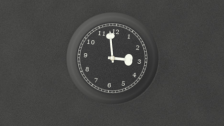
2:58
